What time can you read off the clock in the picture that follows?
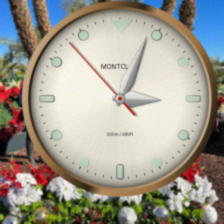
3:03:53
